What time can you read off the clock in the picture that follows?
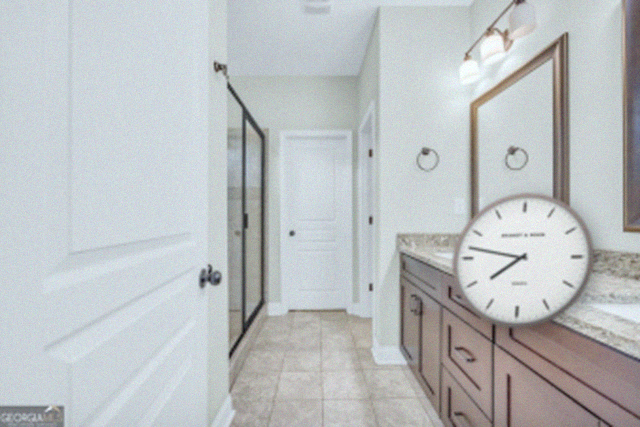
7:47
